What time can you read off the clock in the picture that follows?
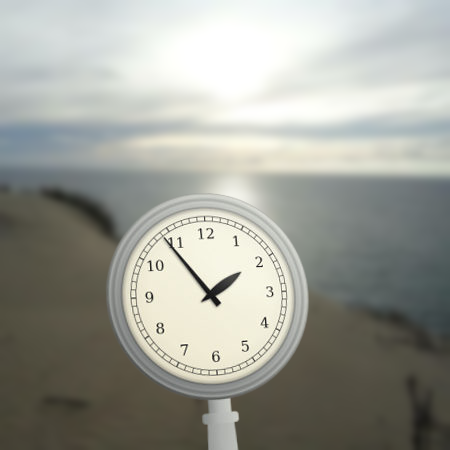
1:54
